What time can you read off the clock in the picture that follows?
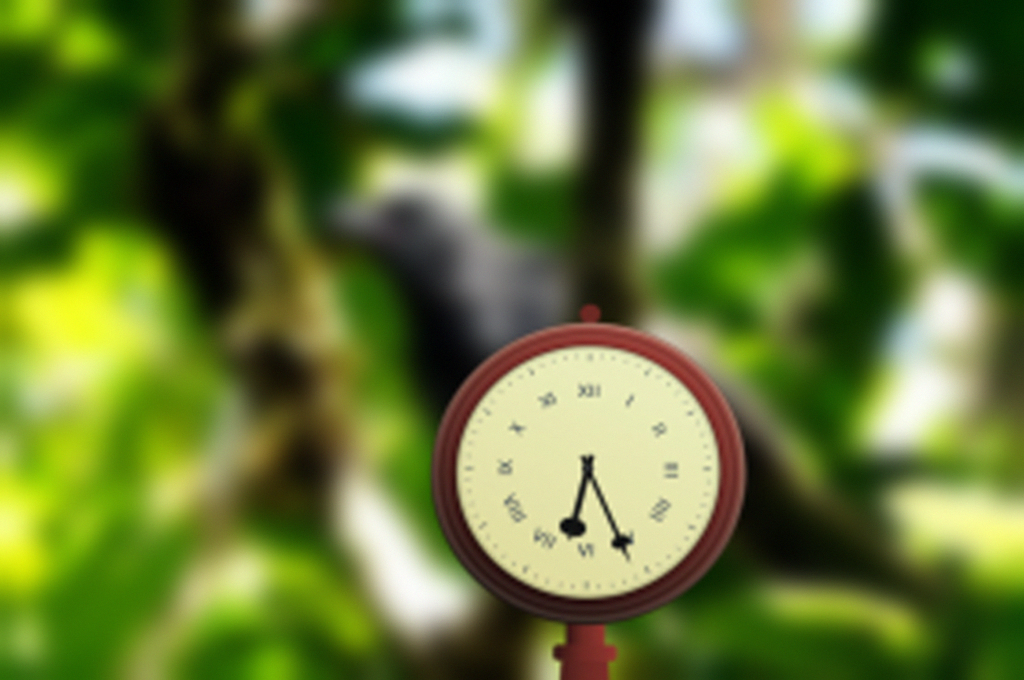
6:26
